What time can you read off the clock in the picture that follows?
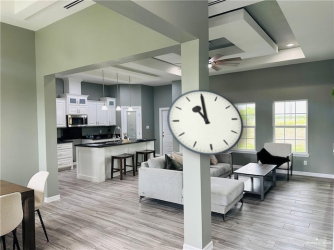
11:00
